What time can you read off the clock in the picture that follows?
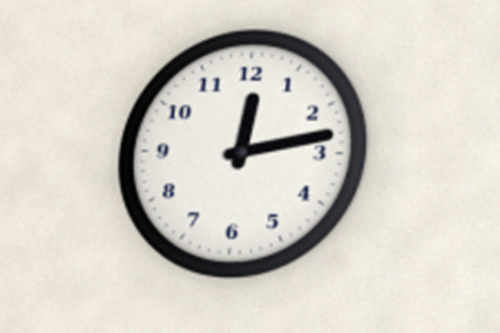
12:13
